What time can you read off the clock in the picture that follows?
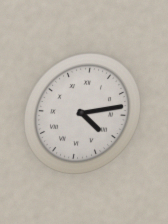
4:13
